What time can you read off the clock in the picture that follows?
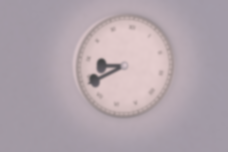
8:39
